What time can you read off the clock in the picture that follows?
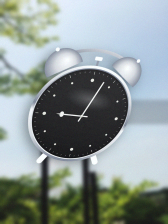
9:03
